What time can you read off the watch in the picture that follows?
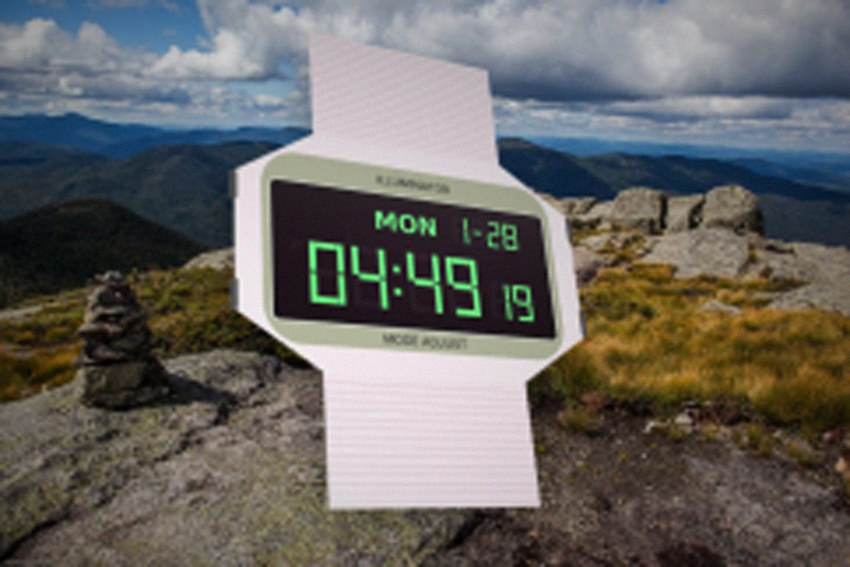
4:49:19
